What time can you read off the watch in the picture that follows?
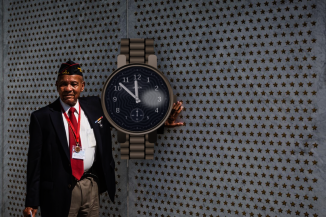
11:52
